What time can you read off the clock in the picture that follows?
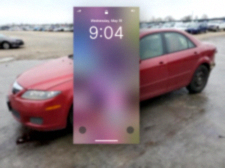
9:04
